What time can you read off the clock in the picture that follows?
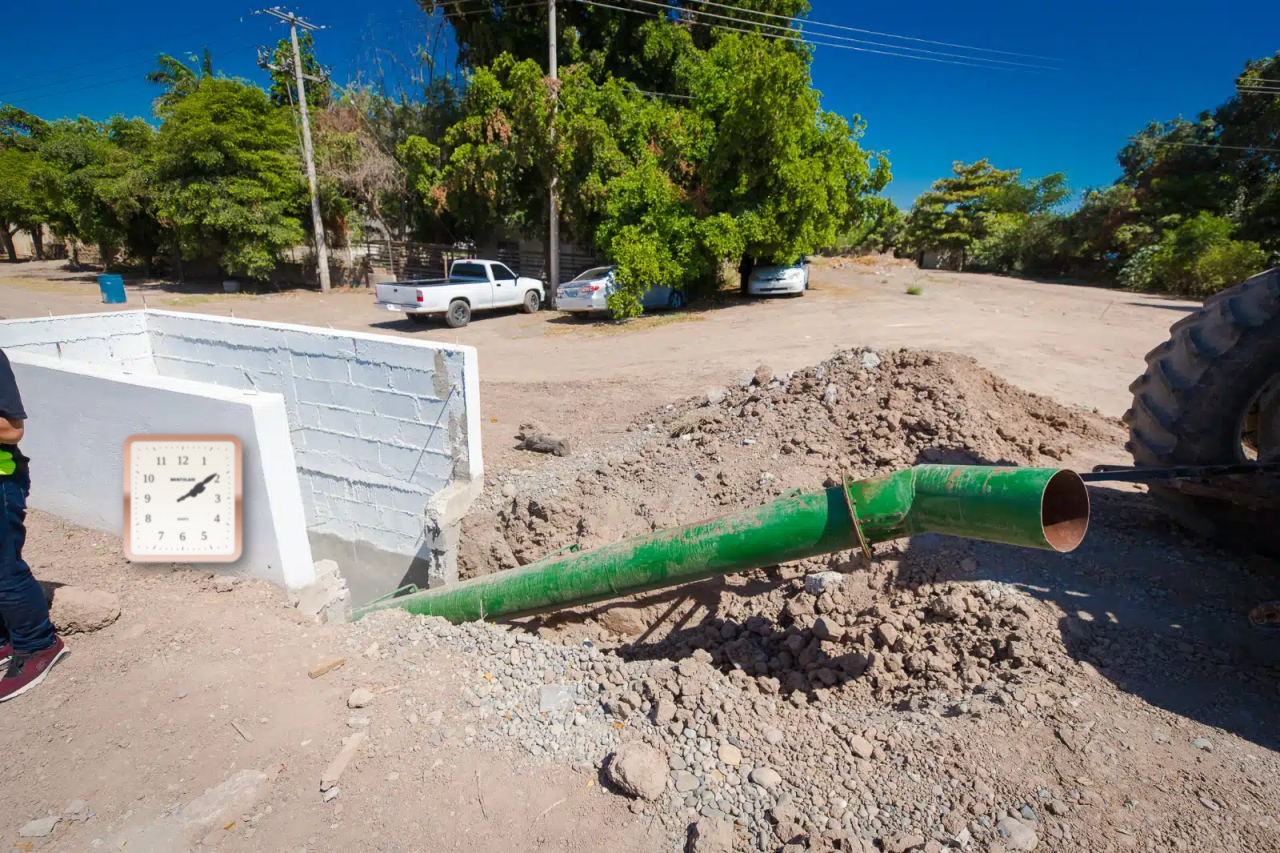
2:09
